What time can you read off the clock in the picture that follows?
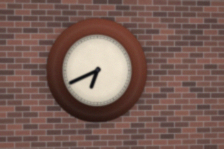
6:41
